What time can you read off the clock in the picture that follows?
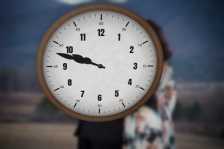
9:48
